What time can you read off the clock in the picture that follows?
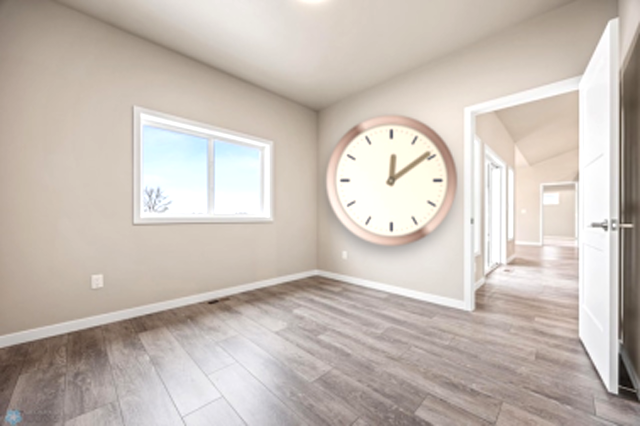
12:09
